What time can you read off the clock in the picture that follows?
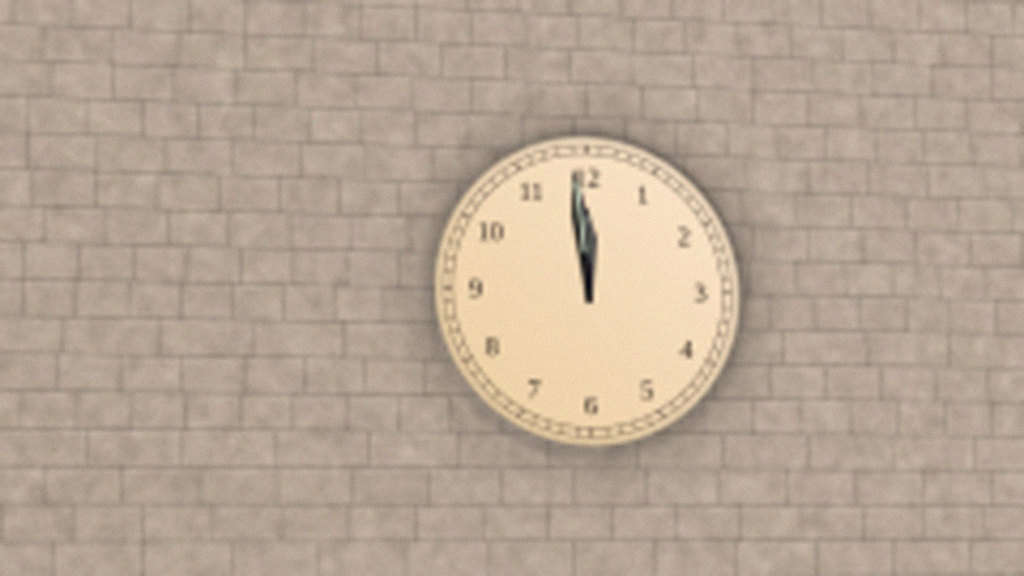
11:59
